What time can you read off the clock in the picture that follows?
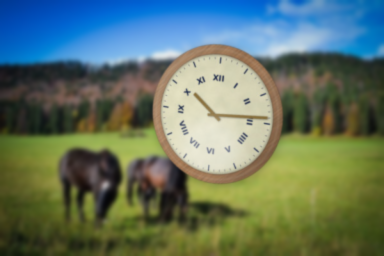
10:14
